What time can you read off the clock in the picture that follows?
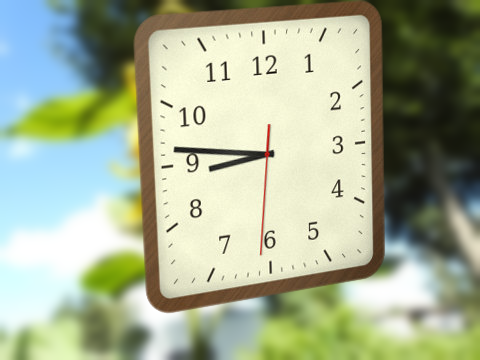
8:46:31
